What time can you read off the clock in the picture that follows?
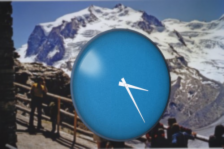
3:25
